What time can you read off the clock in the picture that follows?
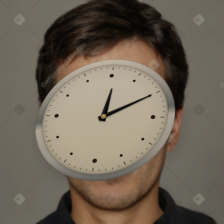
12:10
